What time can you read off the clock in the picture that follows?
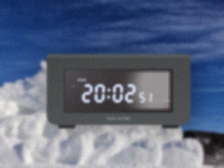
20:02
